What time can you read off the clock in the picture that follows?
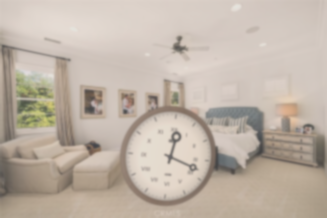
12:18
